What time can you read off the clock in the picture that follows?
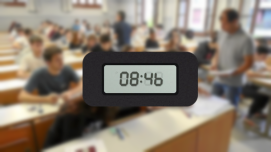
8:46
